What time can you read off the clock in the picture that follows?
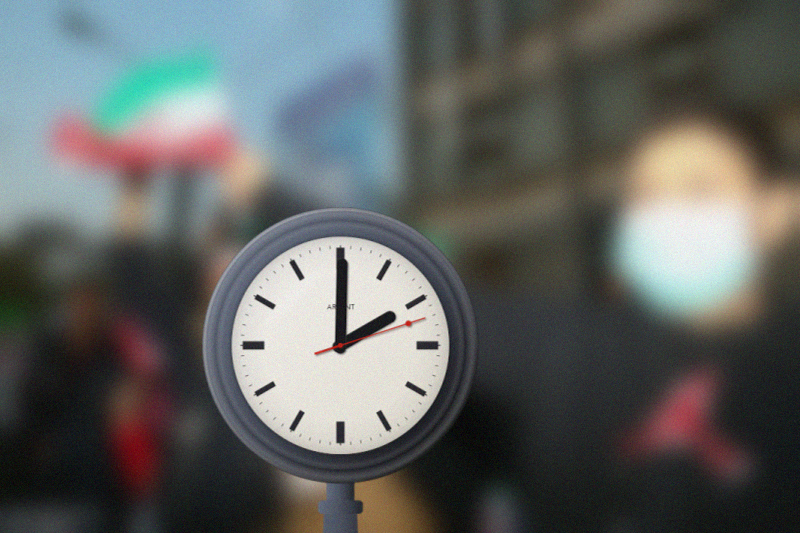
2:00:12
